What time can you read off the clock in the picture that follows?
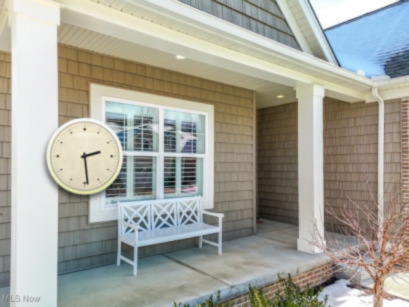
2:29
